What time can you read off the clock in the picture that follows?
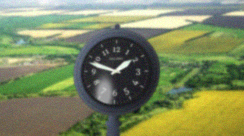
1:48
